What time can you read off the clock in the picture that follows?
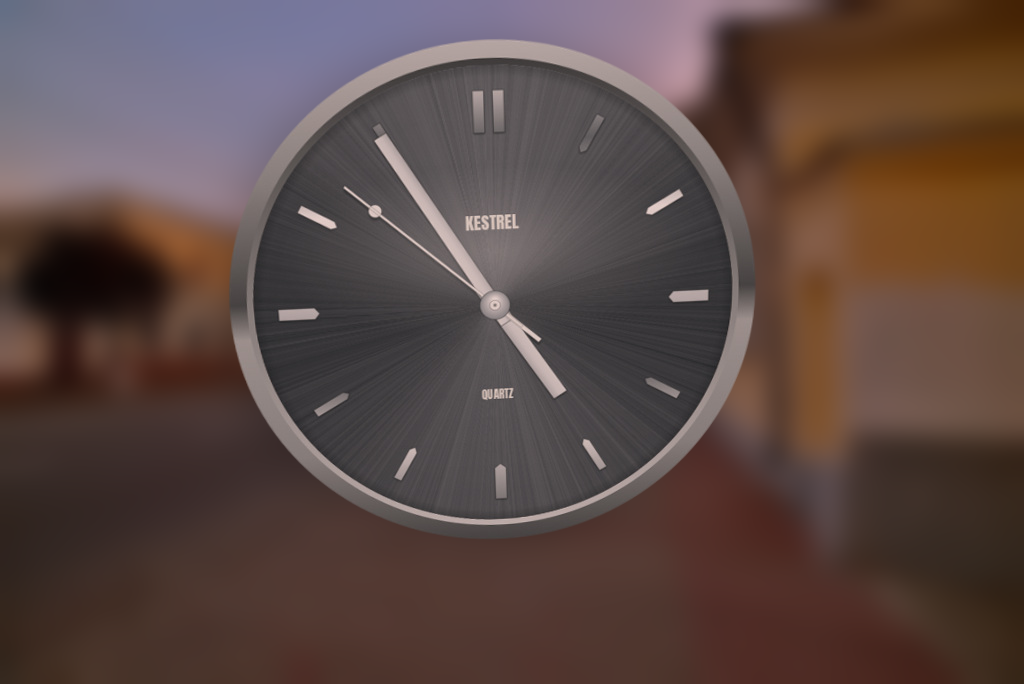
4:54:52
